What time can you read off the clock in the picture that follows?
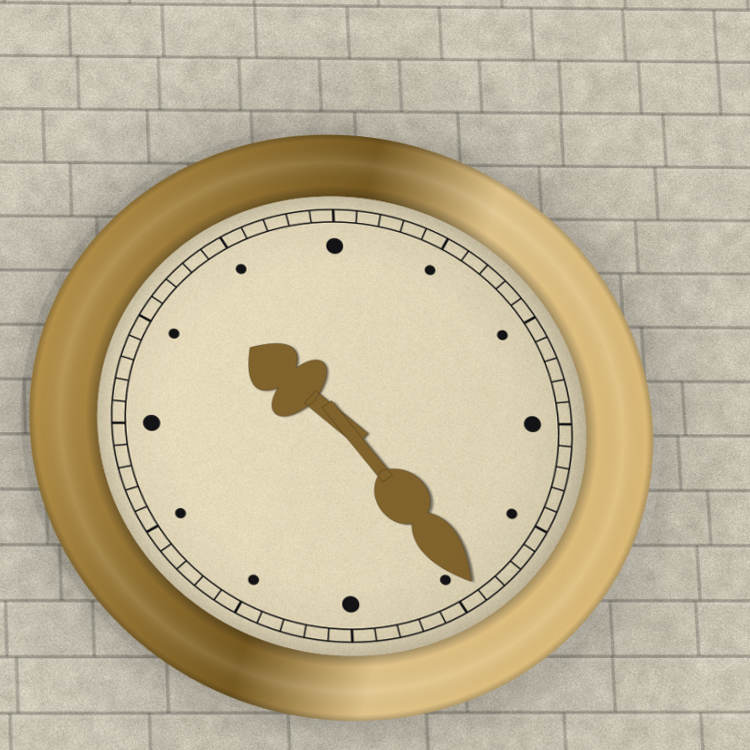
10:24
